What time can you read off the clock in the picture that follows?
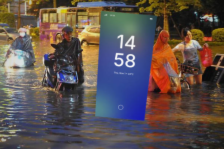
14:58
